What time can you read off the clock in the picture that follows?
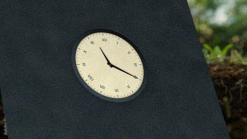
11:20
